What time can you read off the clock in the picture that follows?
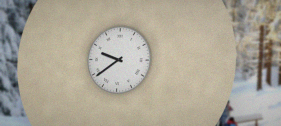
9:39
